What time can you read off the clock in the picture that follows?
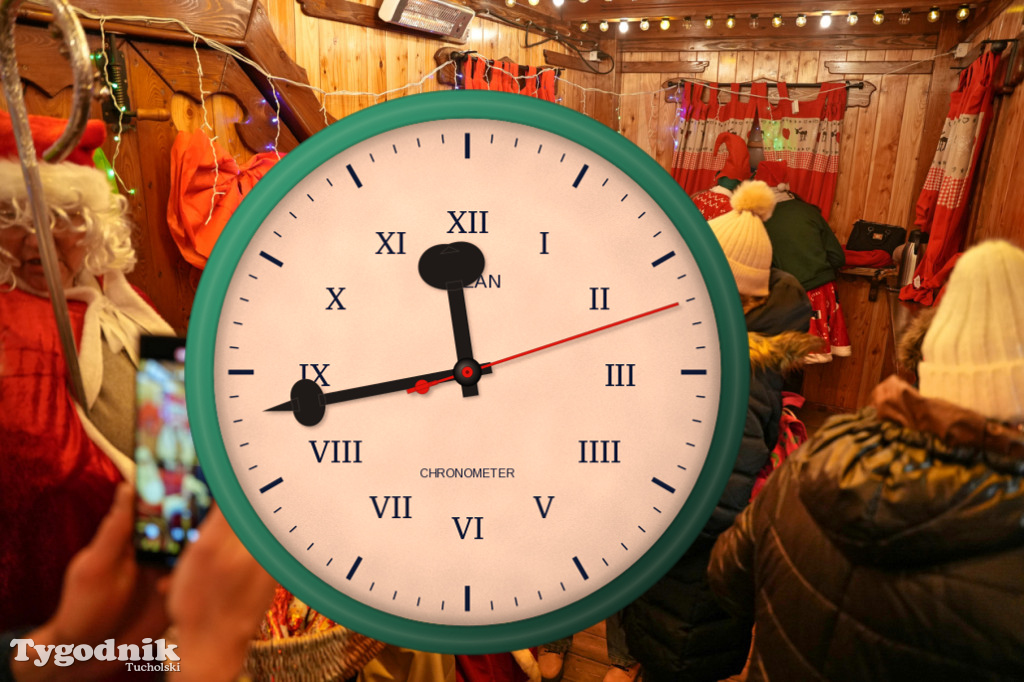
11:43:12
